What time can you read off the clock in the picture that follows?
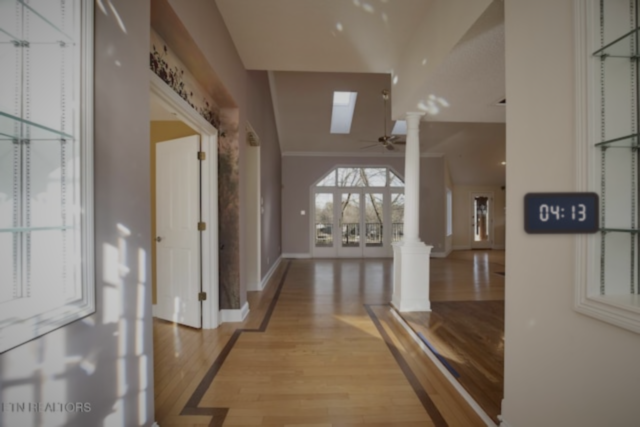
4:13
